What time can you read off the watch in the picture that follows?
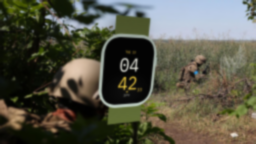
4:42
